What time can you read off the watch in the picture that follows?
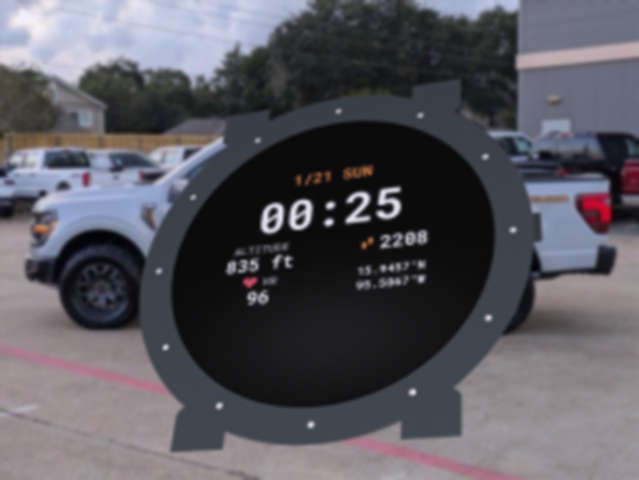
0:25
